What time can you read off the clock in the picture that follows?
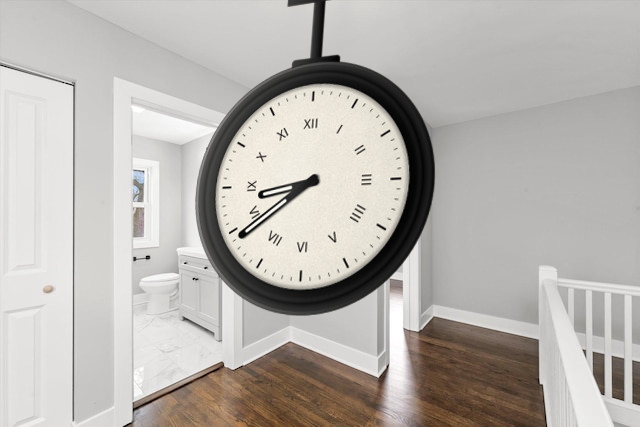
8:39
